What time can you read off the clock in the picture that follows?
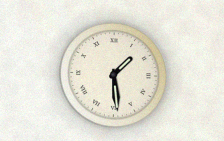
1:29
